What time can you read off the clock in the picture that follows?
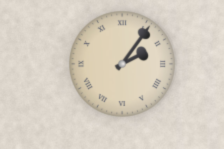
2:06
